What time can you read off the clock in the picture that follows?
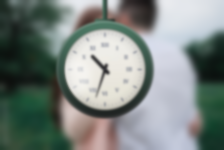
10:33
